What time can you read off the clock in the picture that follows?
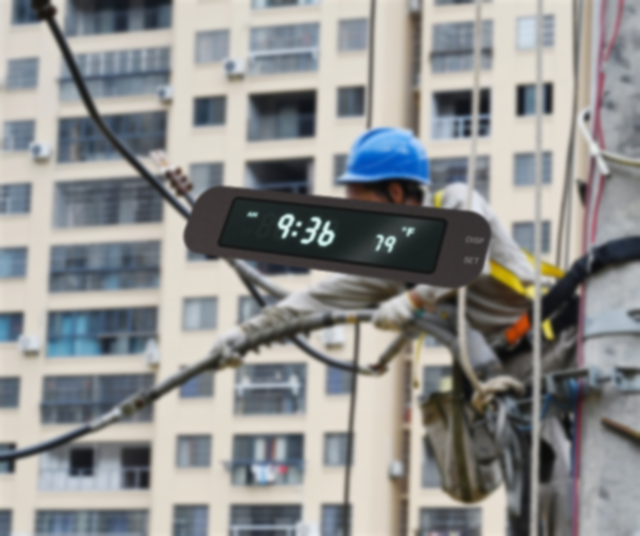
9:36
